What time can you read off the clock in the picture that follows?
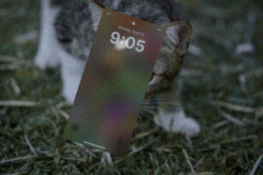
9:05
